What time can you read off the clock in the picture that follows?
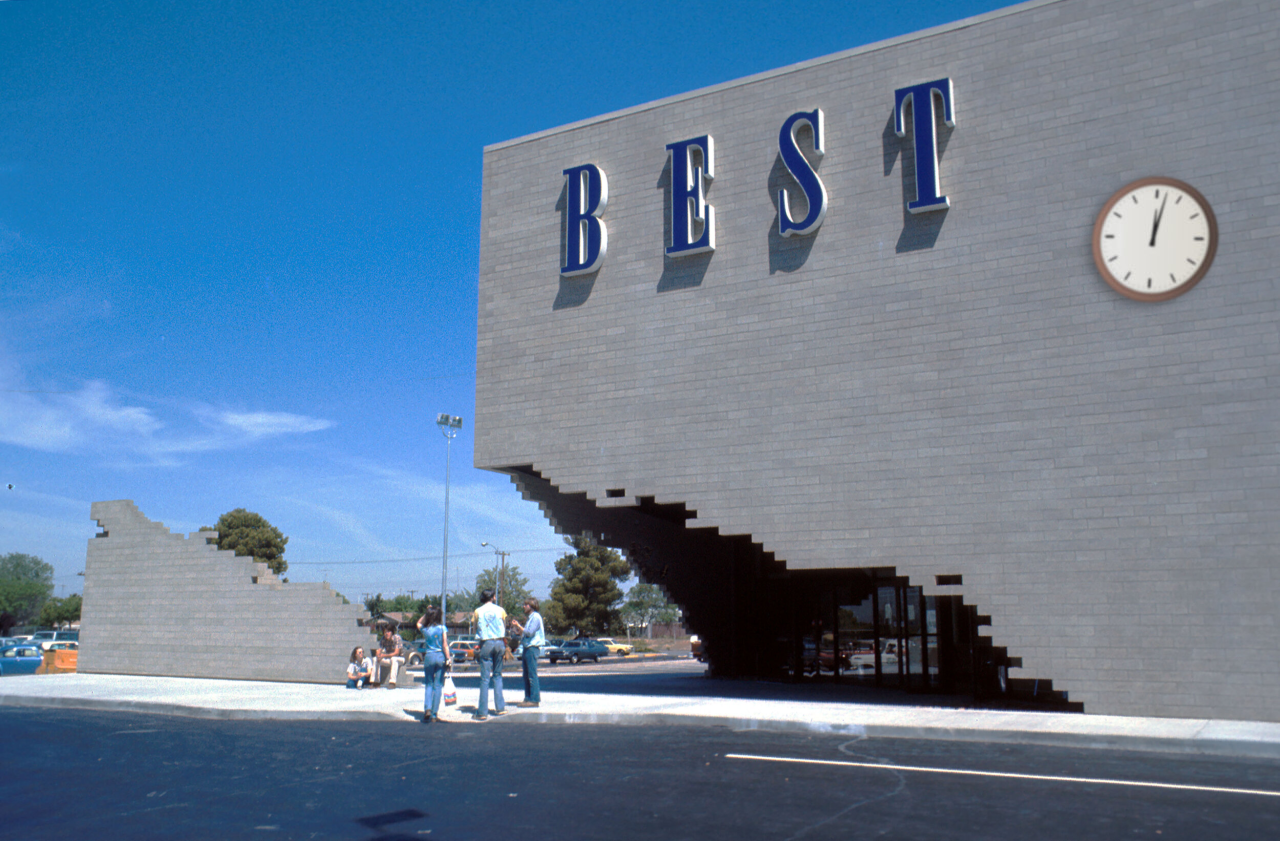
12:02
